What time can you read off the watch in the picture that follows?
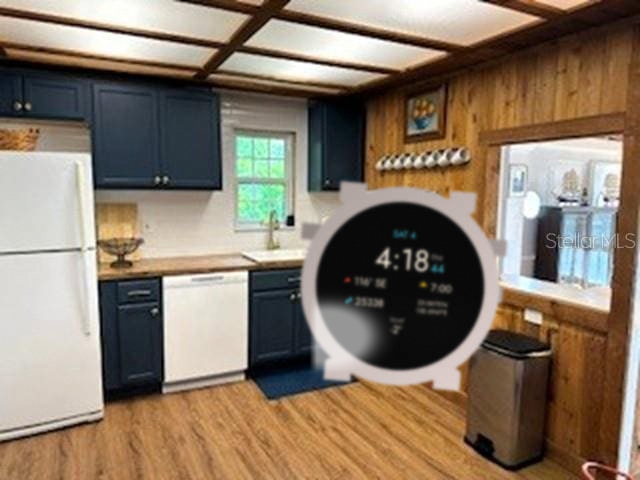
4:18
